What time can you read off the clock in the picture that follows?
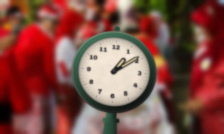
1:09
